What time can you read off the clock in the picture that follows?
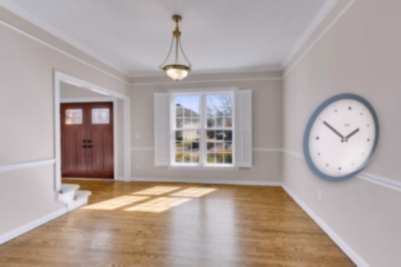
1:50
